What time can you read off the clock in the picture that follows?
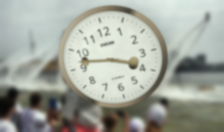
3:47
